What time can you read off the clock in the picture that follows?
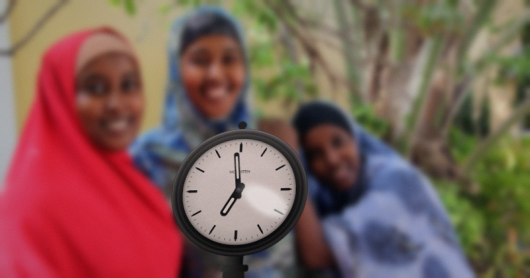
6:59
